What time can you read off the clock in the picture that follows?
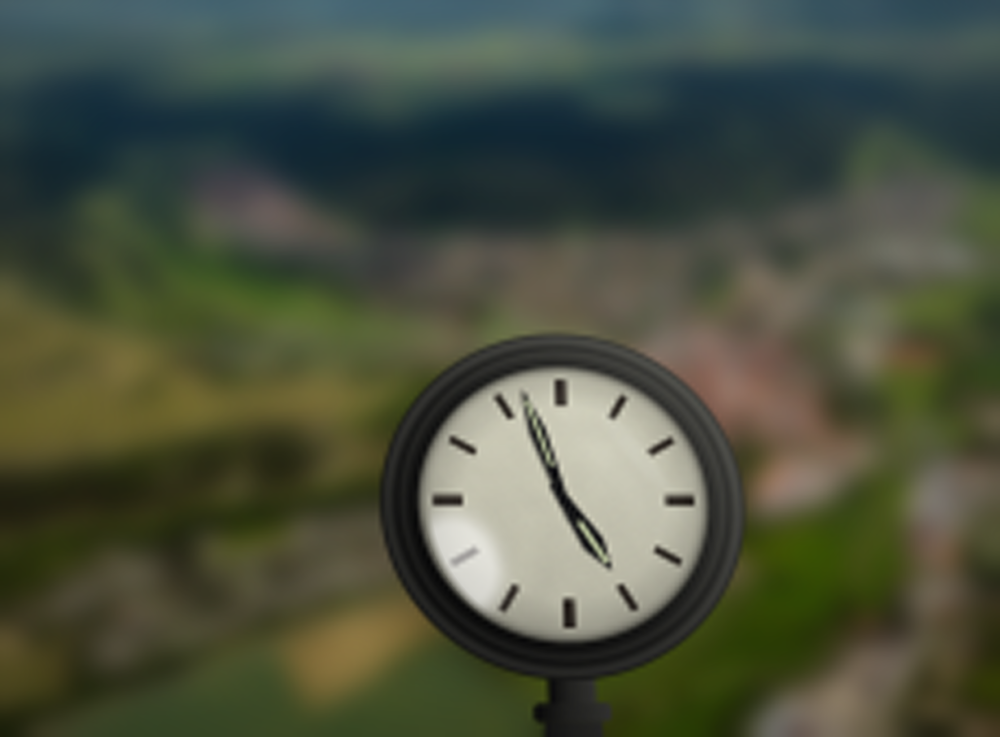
4:57
